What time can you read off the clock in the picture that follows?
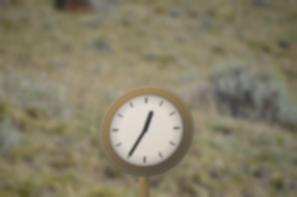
12:35
